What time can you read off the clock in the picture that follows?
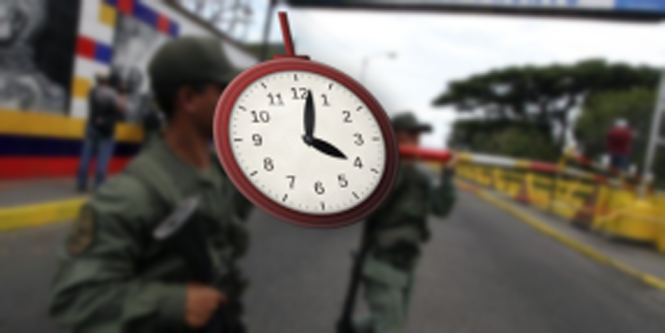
4:02
